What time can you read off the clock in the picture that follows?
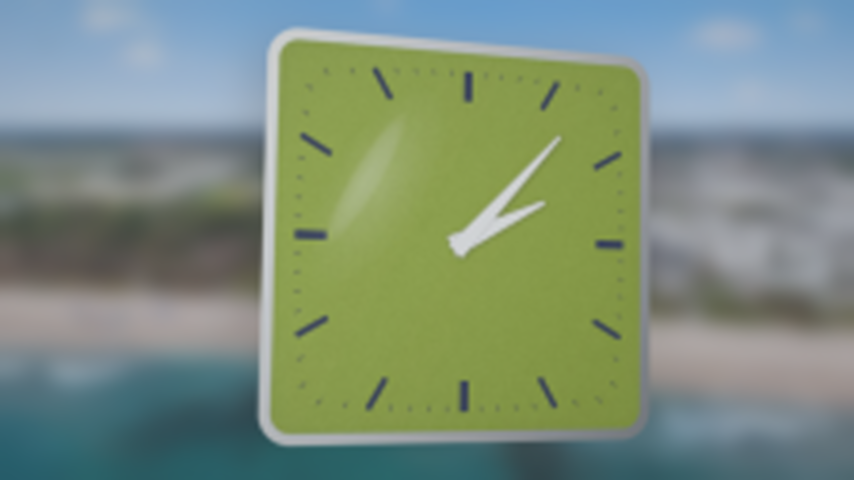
2:07
